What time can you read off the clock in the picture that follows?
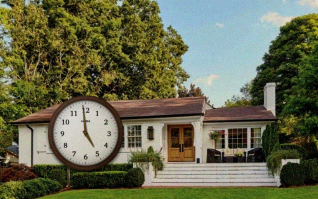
4:59
